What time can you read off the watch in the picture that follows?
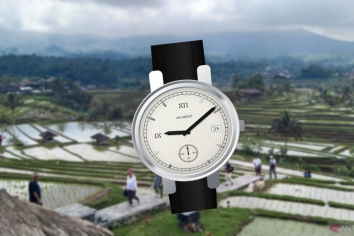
9:09
